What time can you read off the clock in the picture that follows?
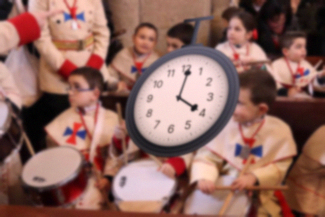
4:01
